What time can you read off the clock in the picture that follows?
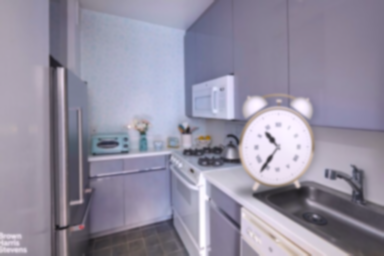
10:36
